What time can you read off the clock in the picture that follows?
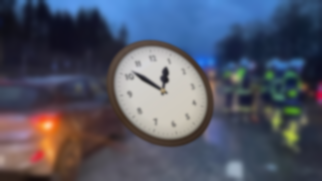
12:52
